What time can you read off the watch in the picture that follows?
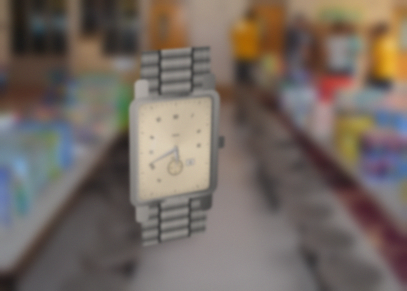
5:41
